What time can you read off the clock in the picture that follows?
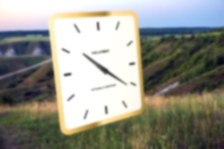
10:21
